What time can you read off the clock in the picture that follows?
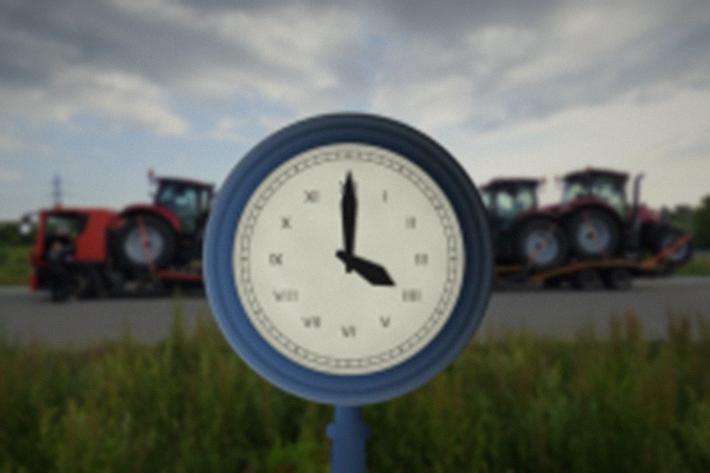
4:00
